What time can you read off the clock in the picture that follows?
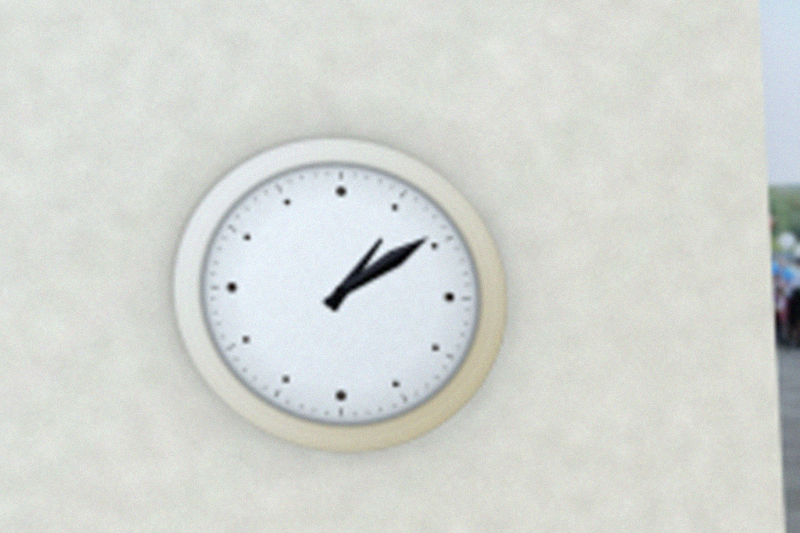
1:09
